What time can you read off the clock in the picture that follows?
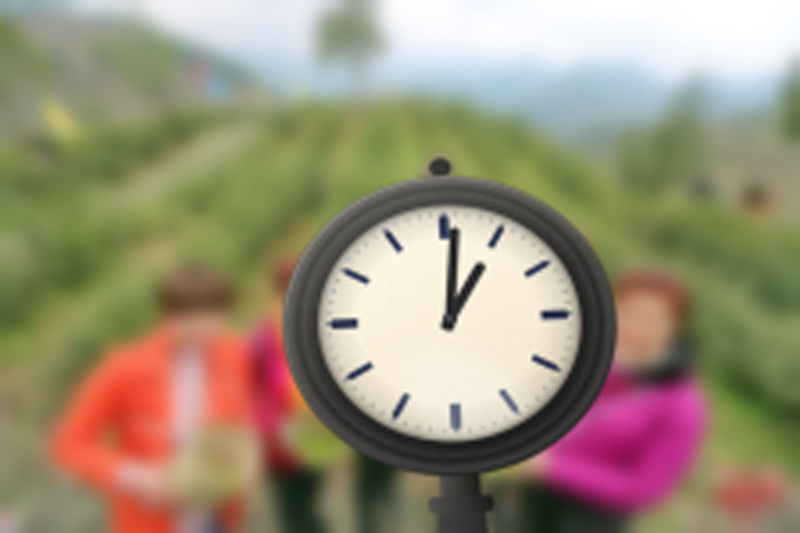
1:01
